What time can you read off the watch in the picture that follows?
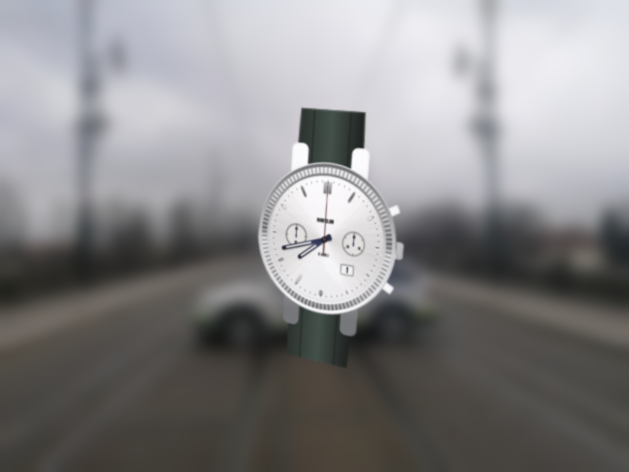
7:42
